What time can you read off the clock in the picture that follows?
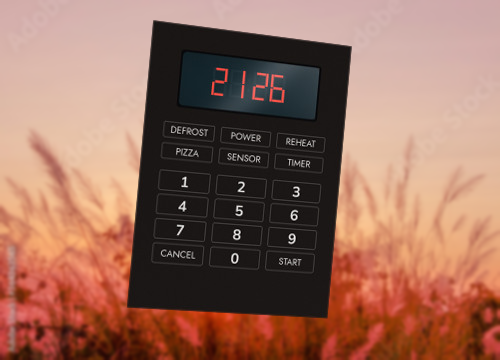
21:26
